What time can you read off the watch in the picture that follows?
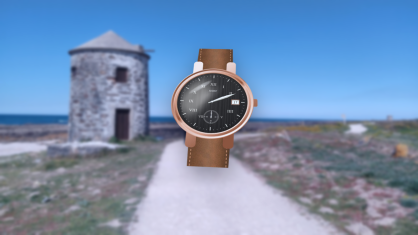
2:11
